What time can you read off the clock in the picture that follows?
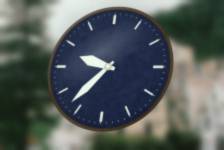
9:37
